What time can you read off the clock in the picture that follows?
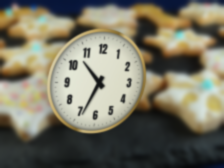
10:34
